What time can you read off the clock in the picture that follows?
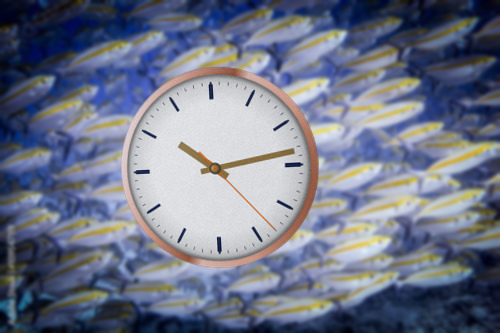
10:13:23
